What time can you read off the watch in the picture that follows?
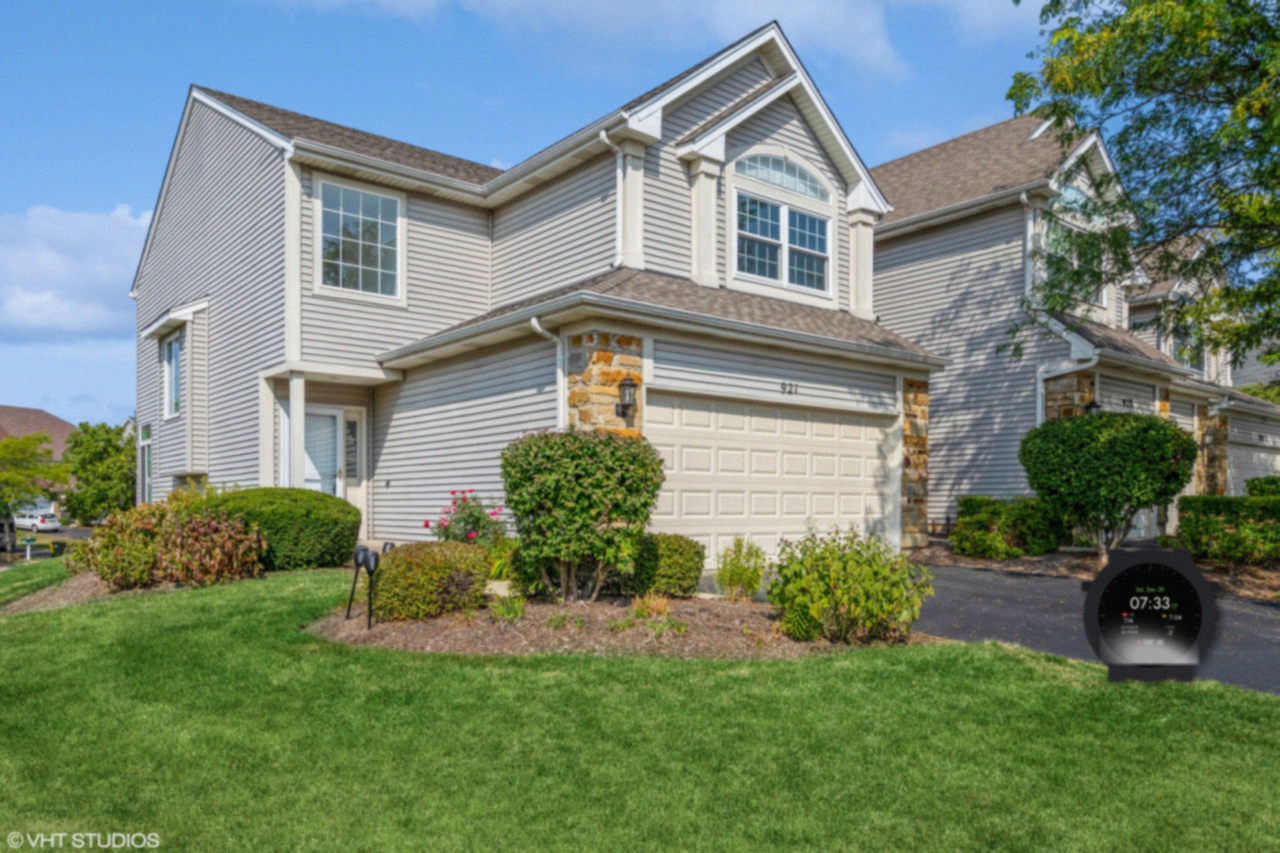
7:33
